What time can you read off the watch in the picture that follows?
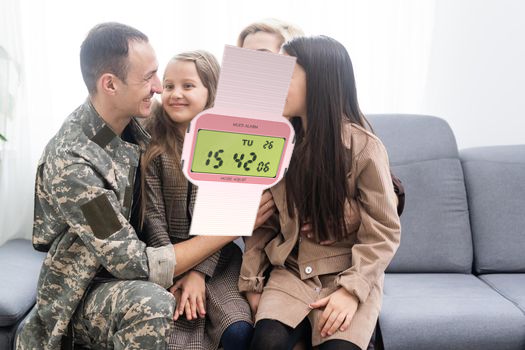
15:42:06
